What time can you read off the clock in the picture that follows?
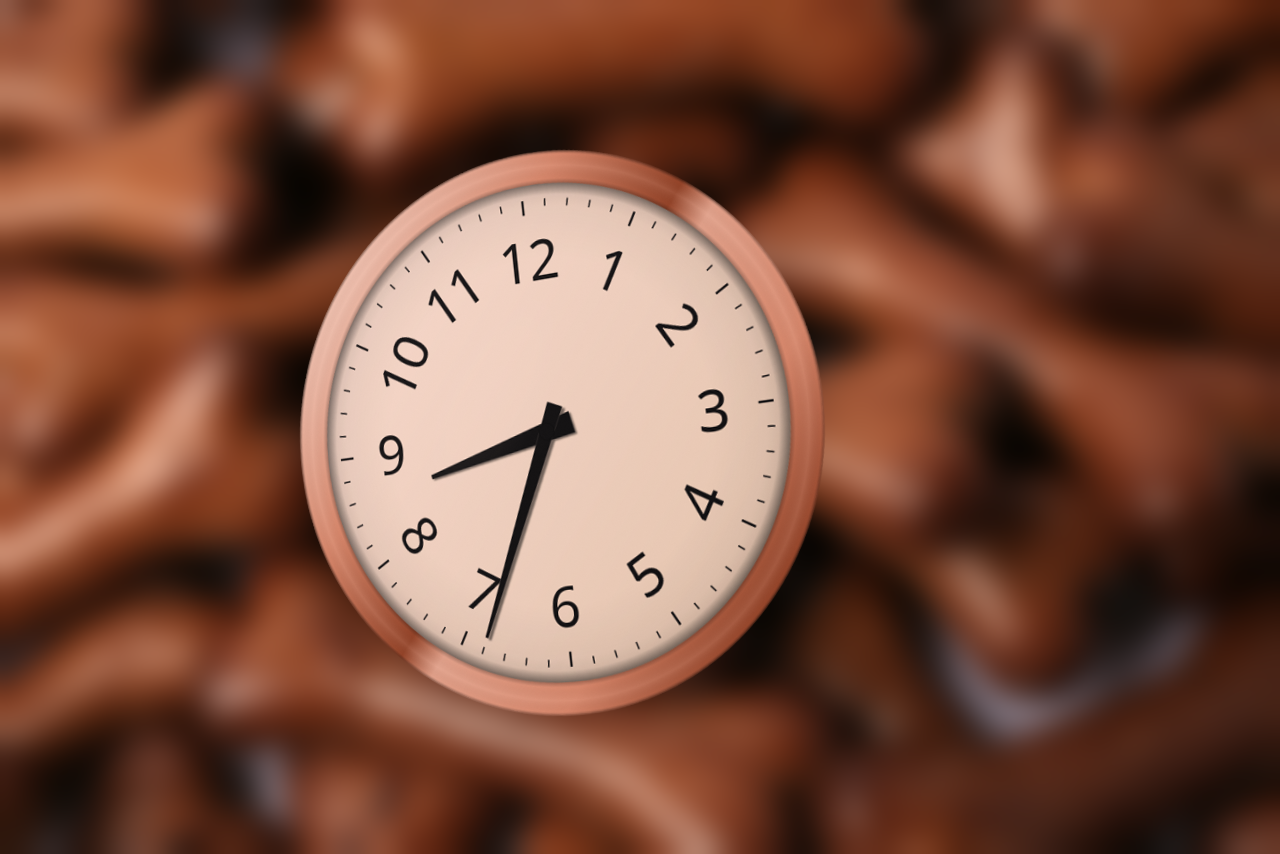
8:34
